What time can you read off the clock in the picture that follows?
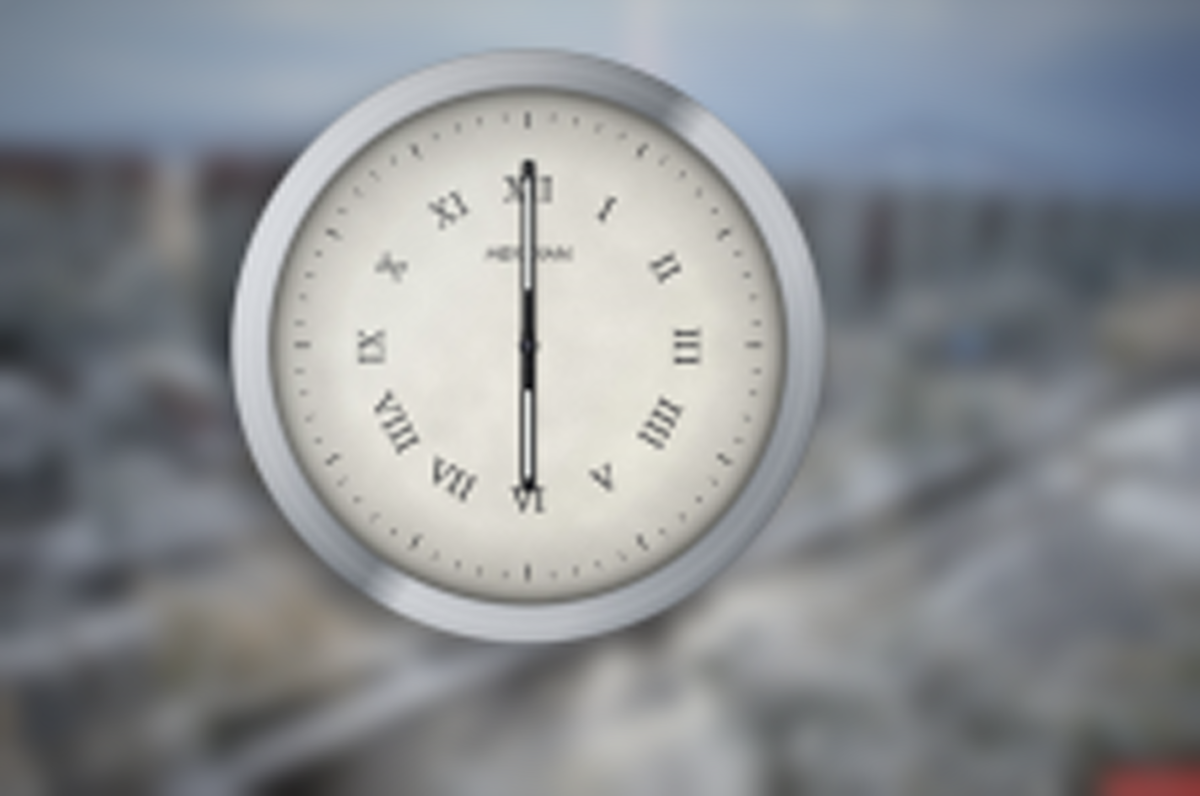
6:00
